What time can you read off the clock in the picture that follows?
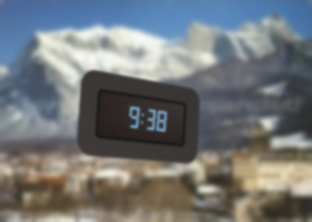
9:38
